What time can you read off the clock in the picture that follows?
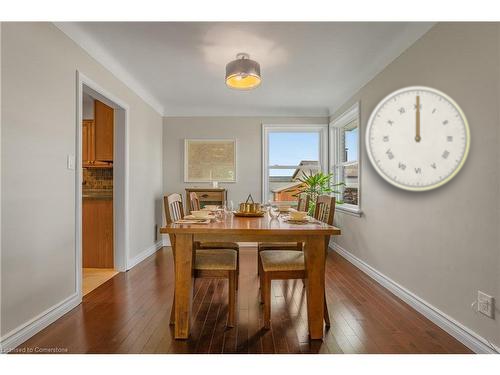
12:00
